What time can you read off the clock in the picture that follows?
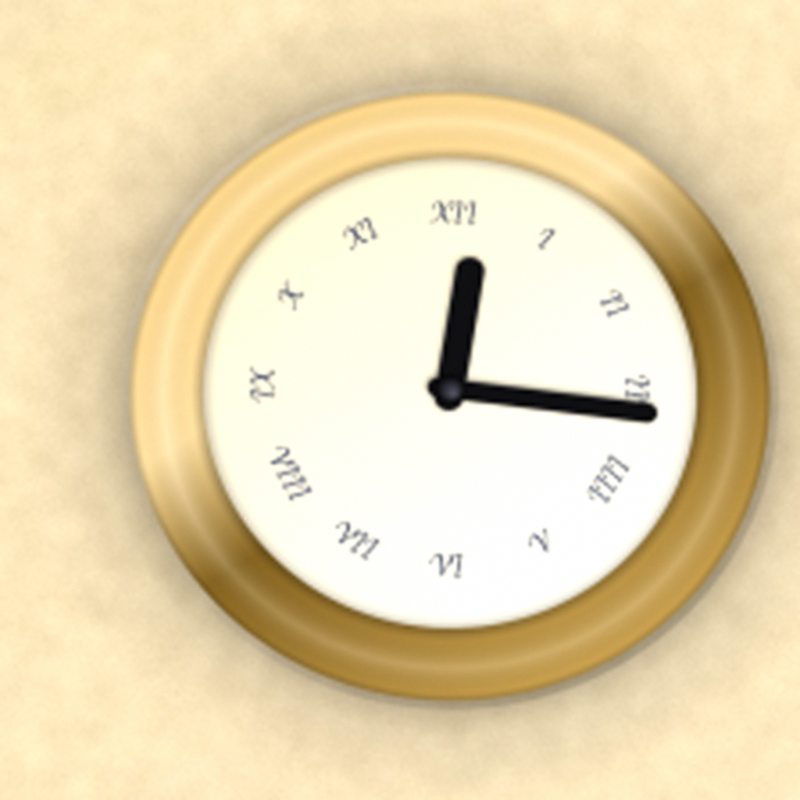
12:16
